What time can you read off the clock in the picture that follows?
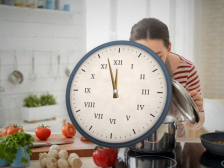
11:57
